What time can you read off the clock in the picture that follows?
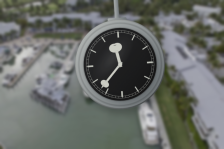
11:37
